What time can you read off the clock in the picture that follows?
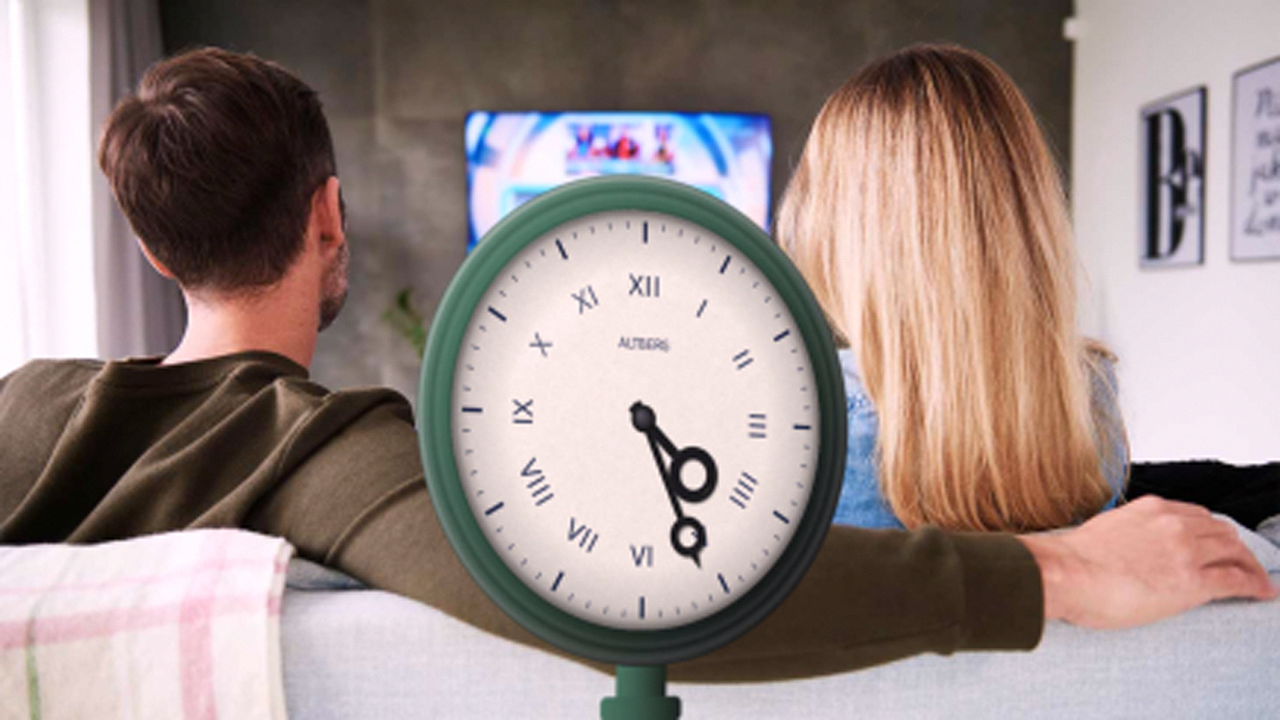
4:26
